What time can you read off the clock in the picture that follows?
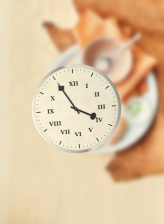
3:55
